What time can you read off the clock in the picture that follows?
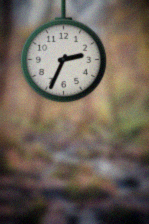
2:34
